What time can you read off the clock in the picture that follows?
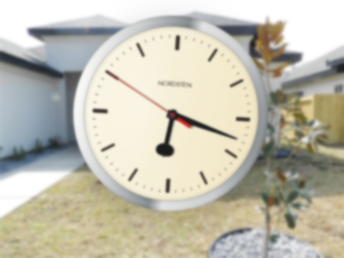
6:17:50
